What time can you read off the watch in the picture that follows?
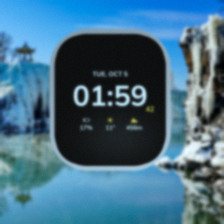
1:59
